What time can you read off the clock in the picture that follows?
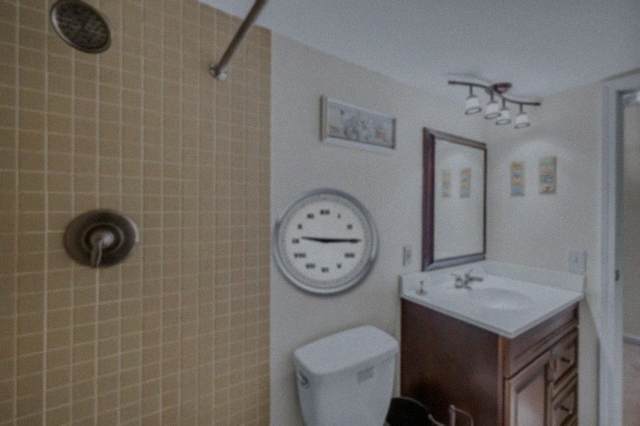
9:15
